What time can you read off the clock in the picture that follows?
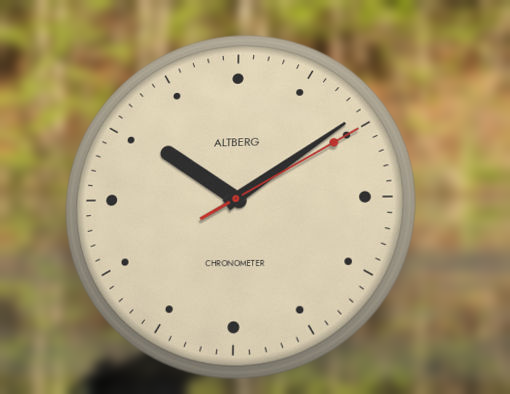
10:09:10
